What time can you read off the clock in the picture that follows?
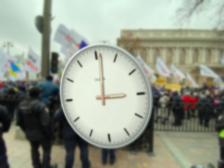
3:01
